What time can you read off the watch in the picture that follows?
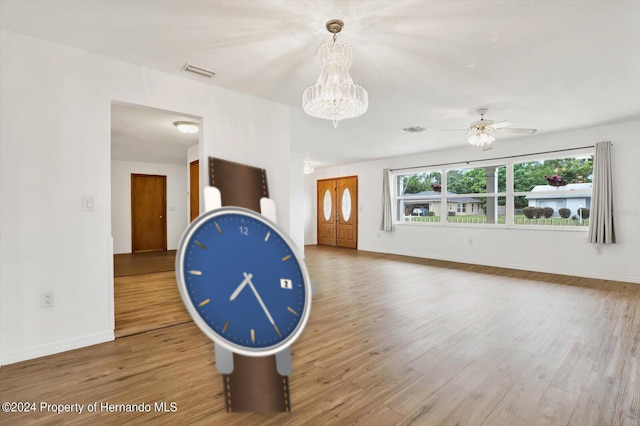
7:25
